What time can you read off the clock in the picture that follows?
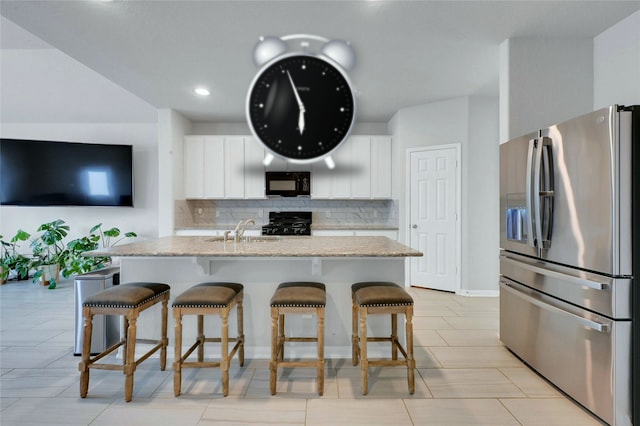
5:56
